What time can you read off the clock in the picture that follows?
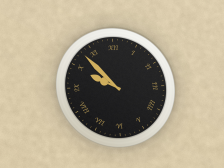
9:53
